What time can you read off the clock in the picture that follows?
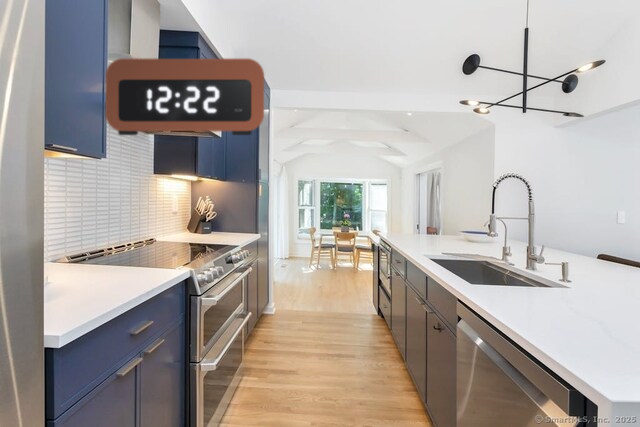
12:22
